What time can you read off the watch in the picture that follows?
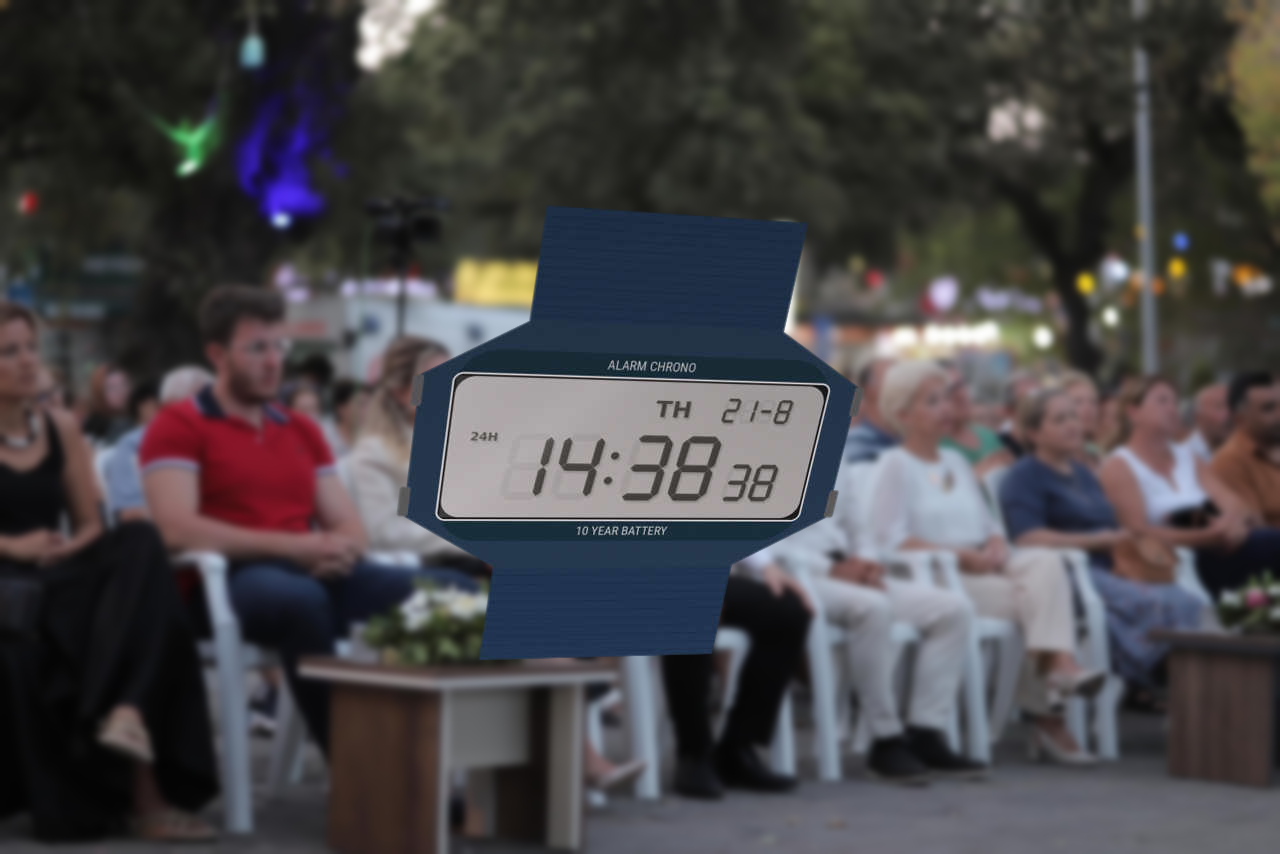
14:38:38
